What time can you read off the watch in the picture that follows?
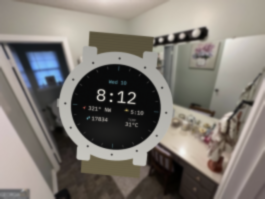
8:12
